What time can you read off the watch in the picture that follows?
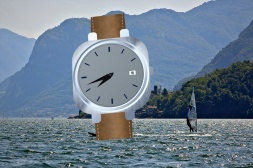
7:42
